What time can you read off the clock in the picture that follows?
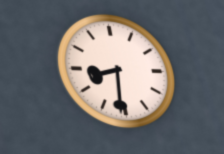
8:31
